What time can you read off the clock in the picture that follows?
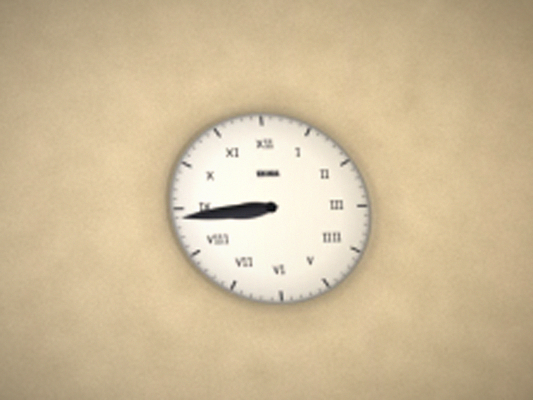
8:44
